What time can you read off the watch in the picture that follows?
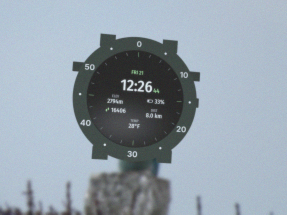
12:26
